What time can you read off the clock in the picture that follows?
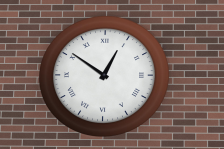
12:51
